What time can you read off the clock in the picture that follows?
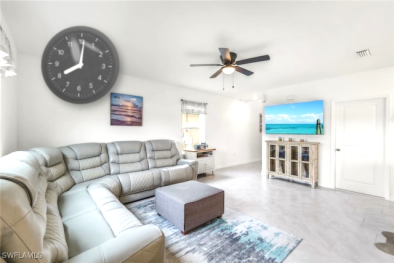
8:01
